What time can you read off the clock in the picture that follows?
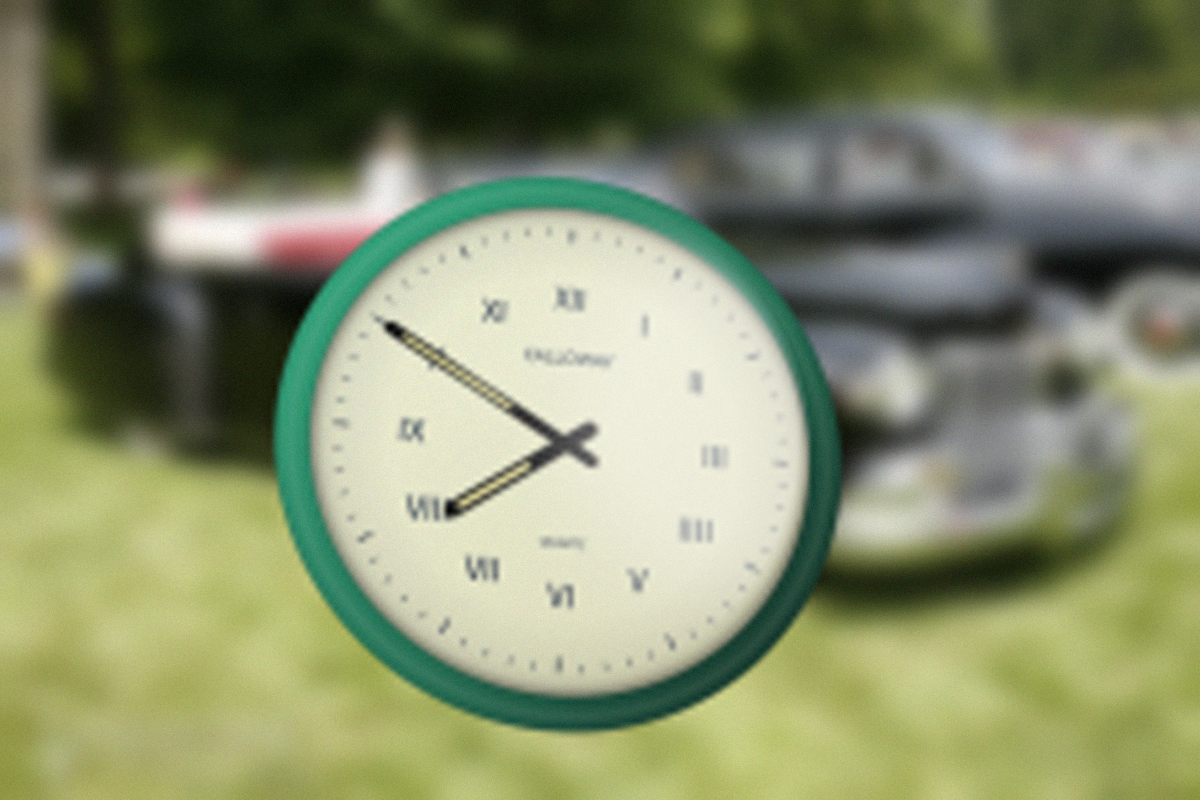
7:50
